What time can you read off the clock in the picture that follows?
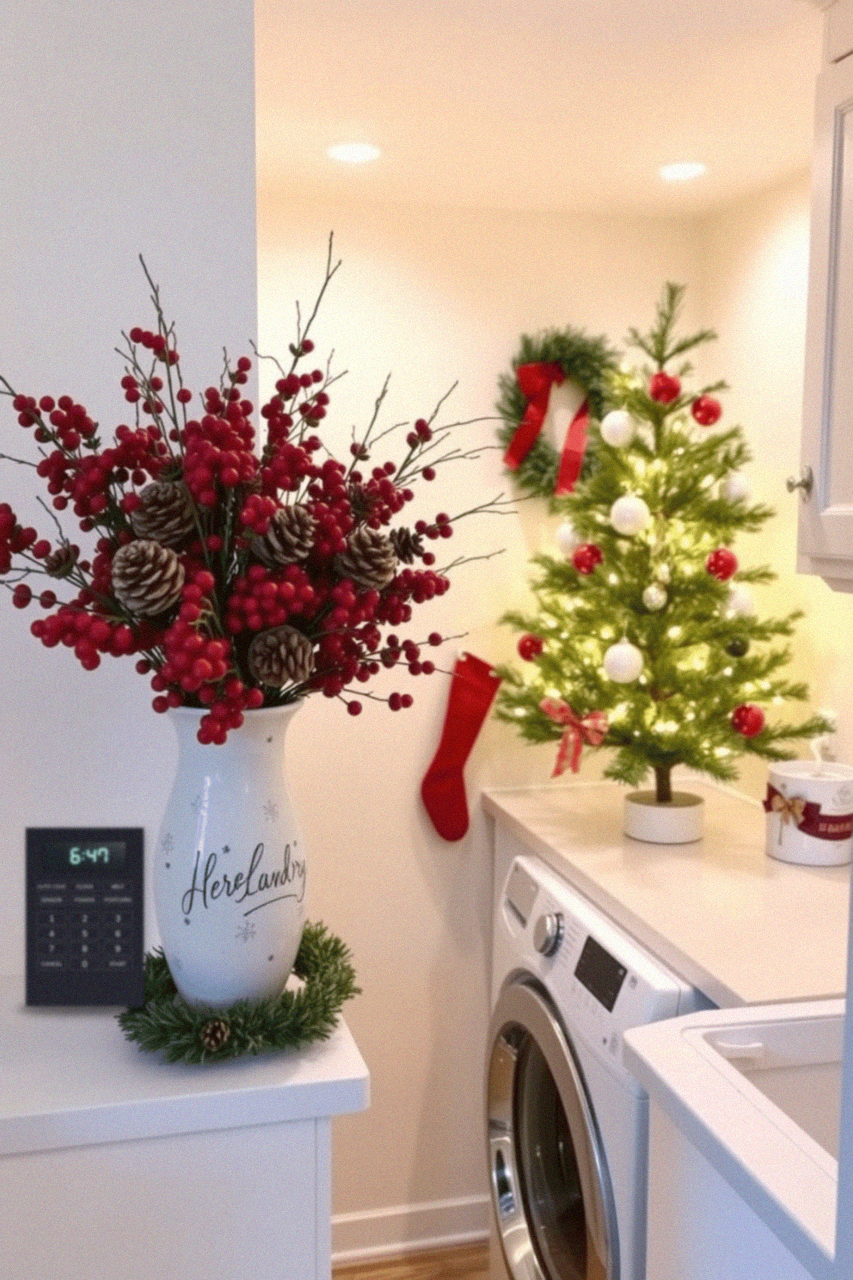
6:47
